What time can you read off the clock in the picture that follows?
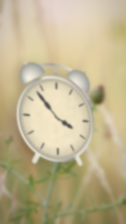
3:53
